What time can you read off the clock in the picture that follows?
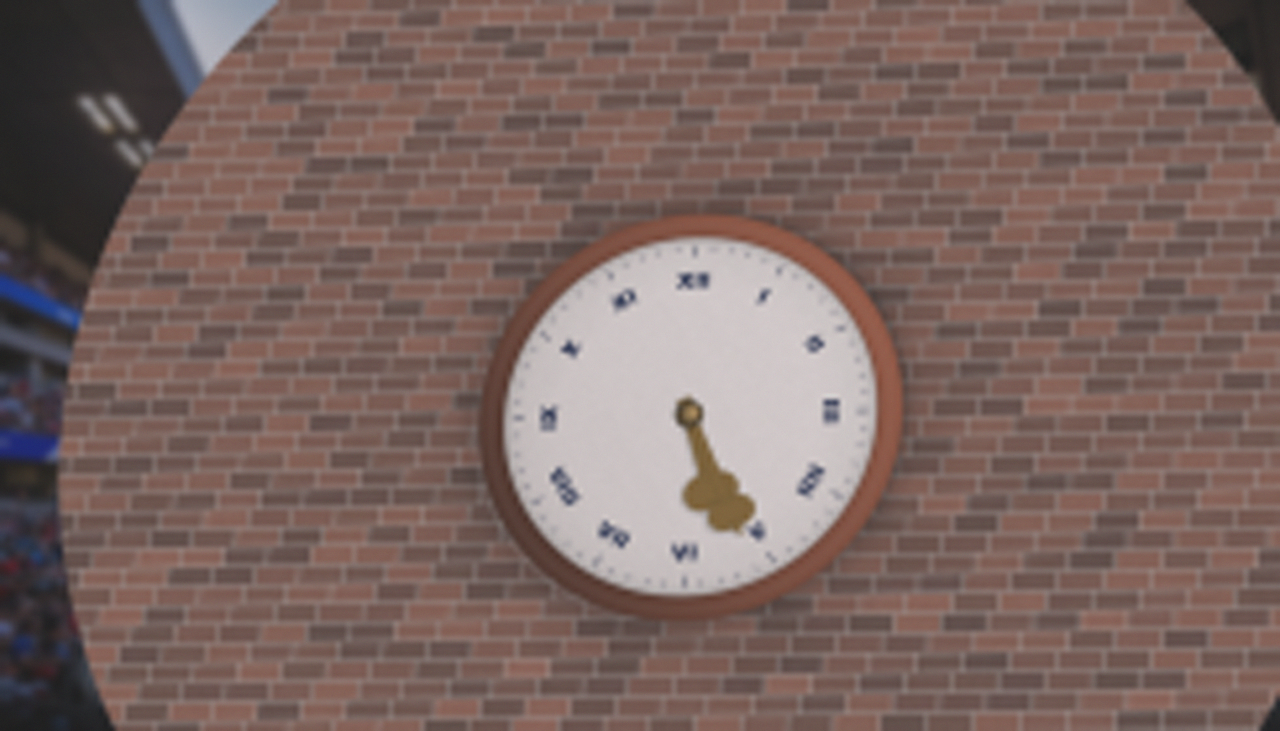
5:26
